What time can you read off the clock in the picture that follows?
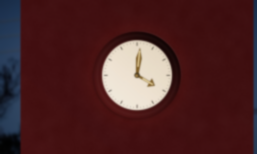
4:01
